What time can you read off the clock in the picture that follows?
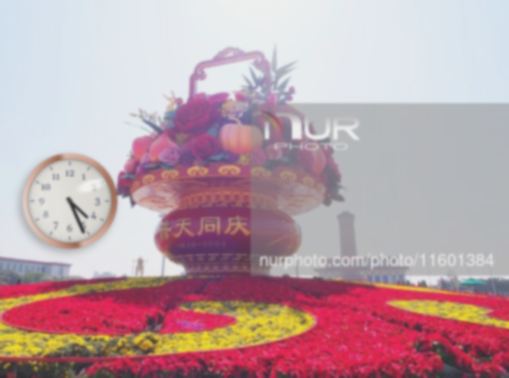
4:26
